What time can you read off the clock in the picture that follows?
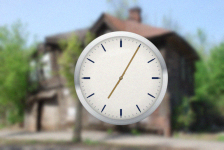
7:05
